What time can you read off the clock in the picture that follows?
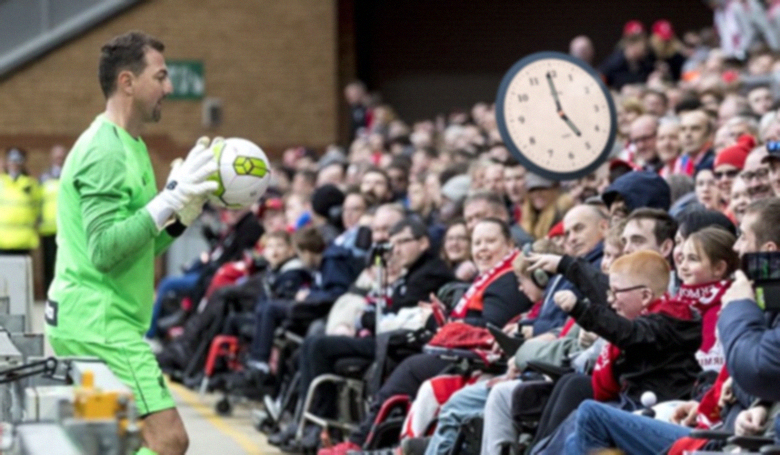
4:59
